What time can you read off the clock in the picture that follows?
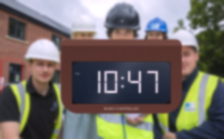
10:47
